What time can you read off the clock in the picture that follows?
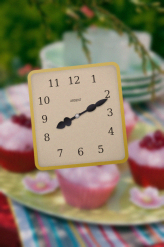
8:11
